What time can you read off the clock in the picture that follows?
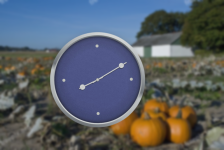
8:10
